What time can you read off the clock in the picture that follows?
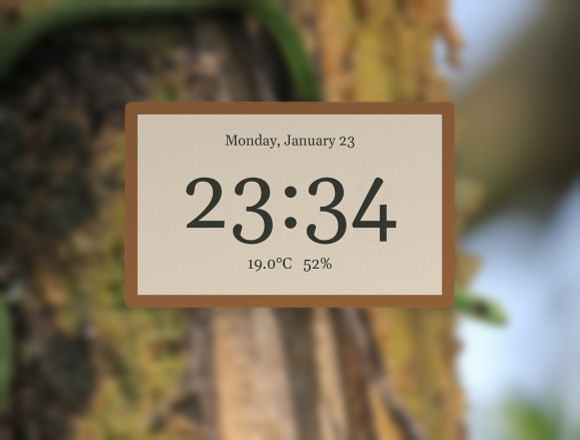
23:34
